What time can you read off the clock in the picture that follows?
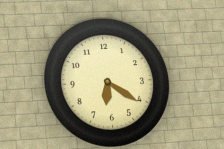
6:21
